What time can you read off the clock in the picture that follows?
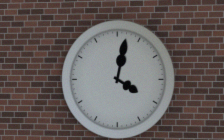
4:02
